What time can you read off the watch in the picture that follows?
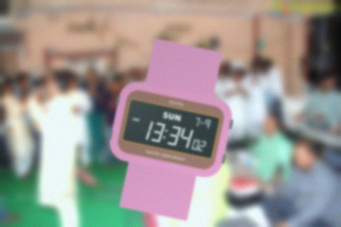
13:34
